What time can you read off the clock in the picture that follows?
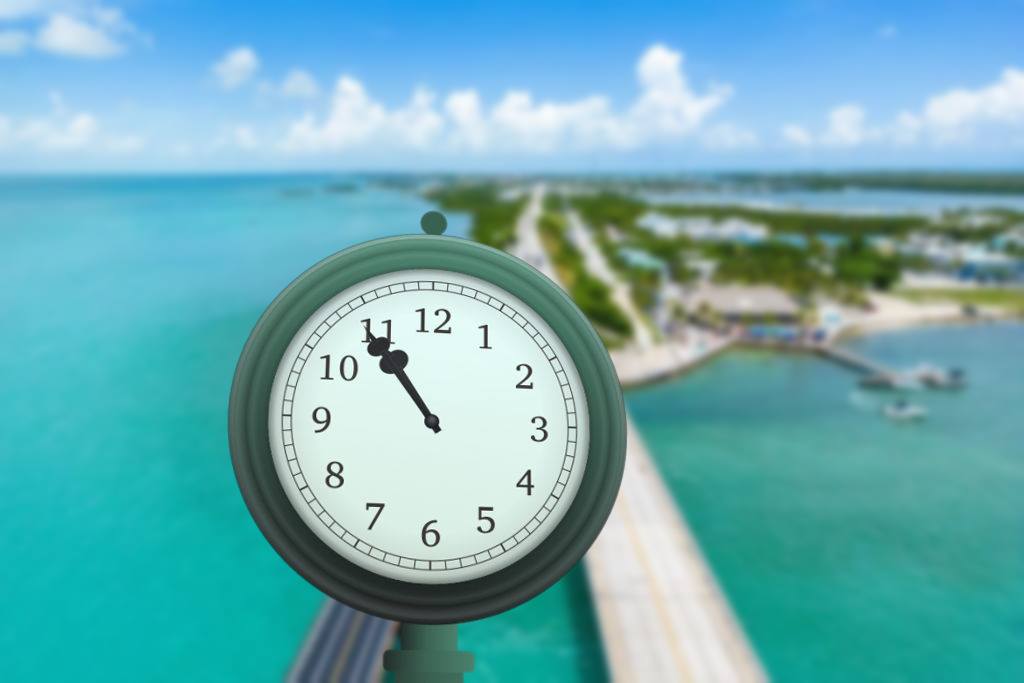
10:54
